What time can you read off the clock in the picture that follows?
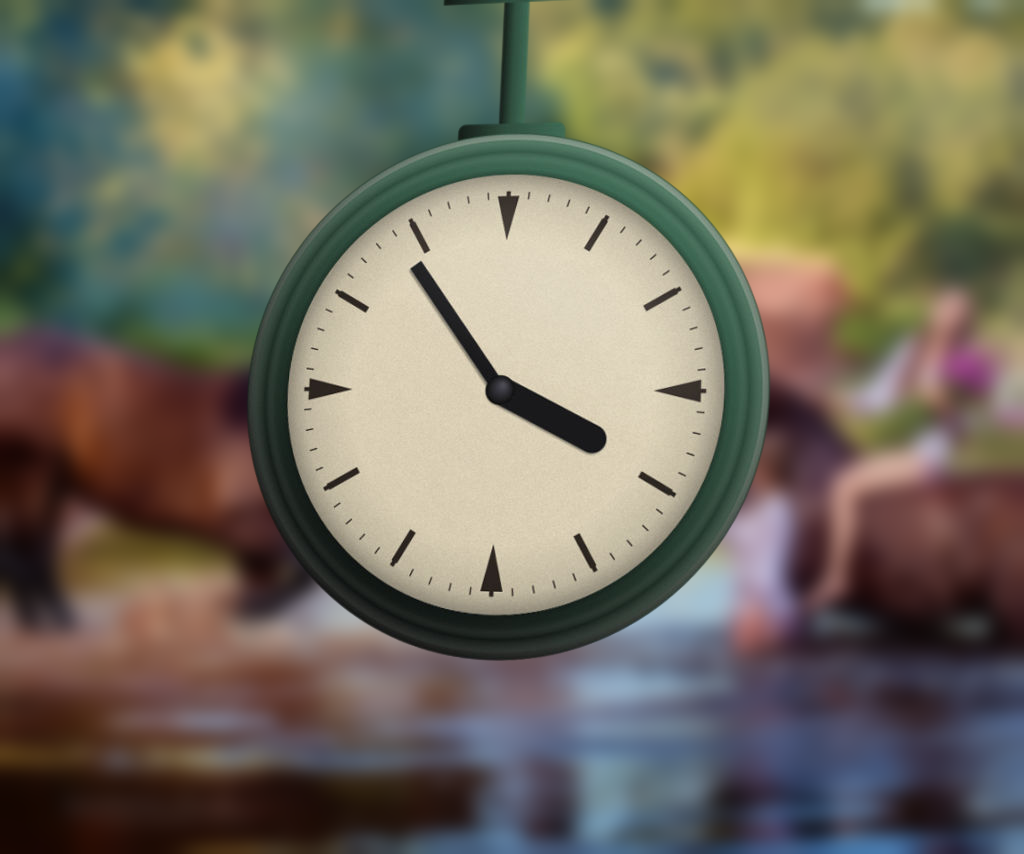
3:54
